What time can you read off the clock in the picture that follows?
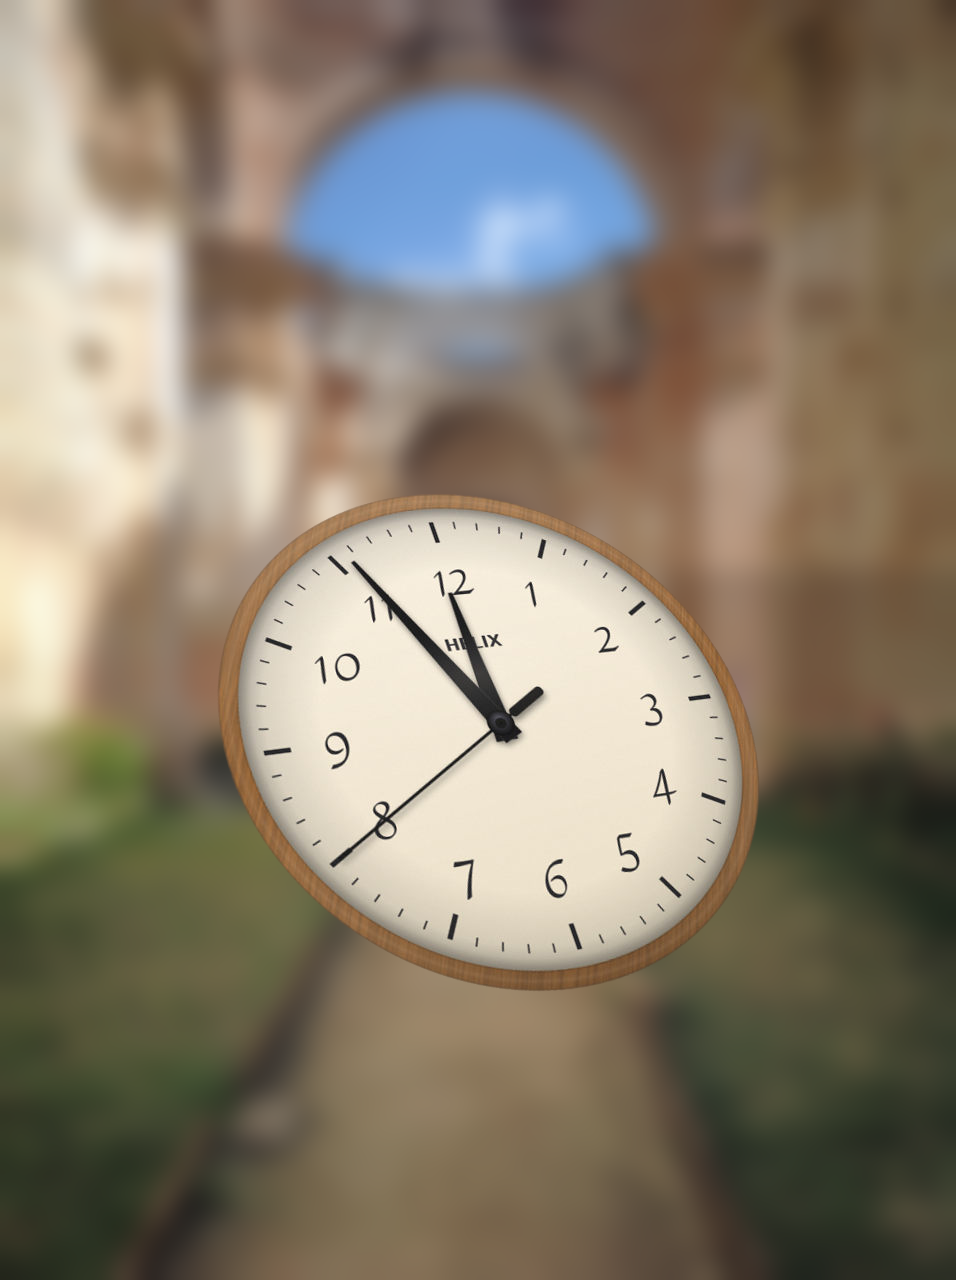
11:55:40
